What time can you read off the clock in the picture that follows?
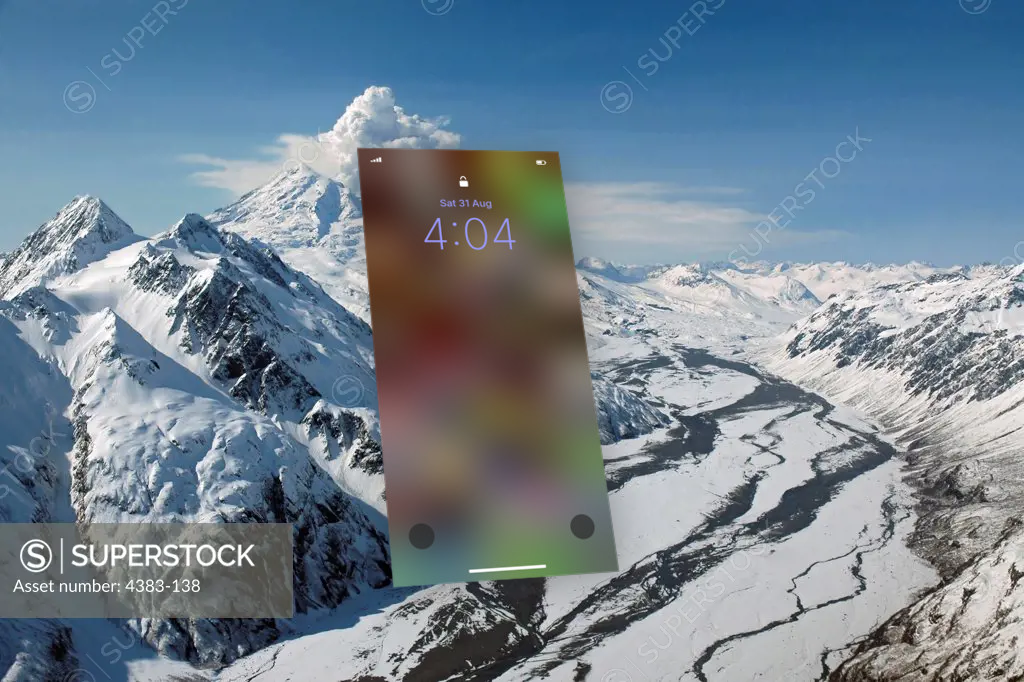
4:04
